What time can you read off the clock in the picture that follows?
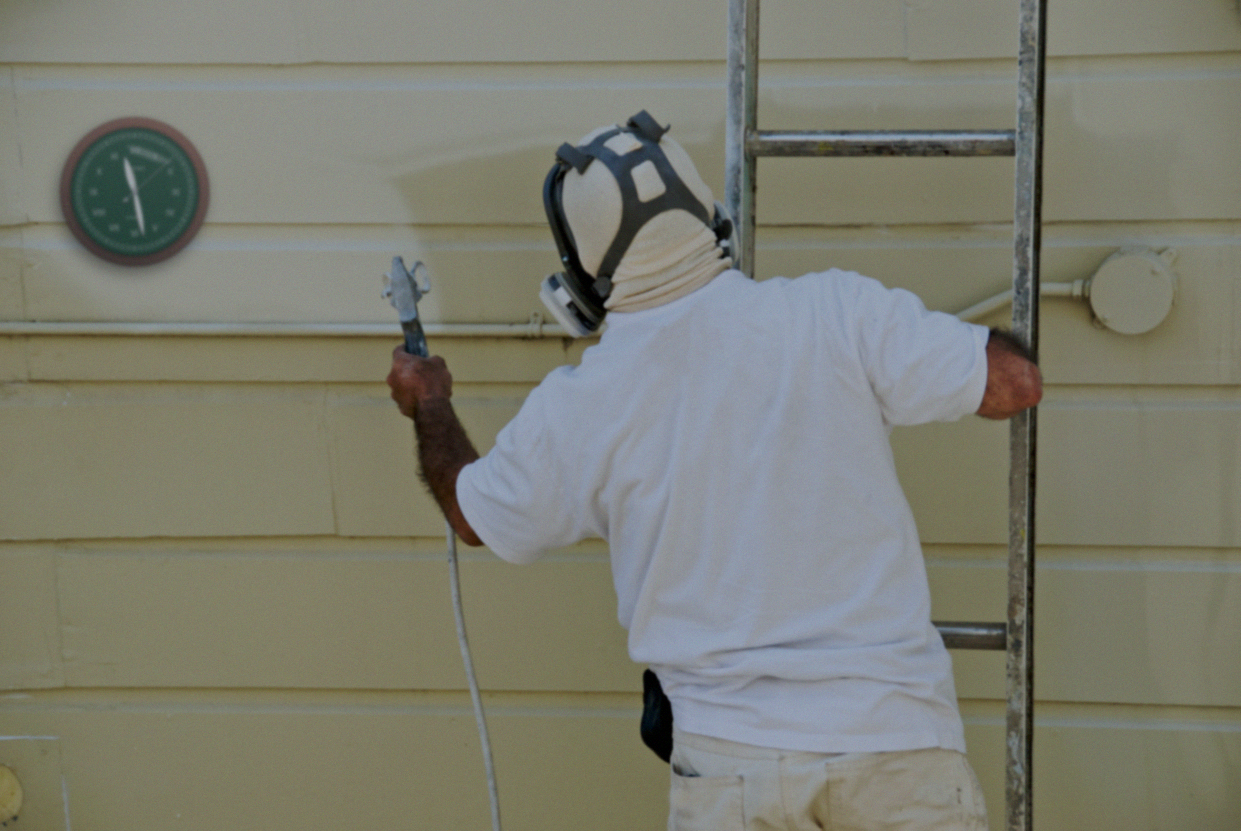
11:28:08
